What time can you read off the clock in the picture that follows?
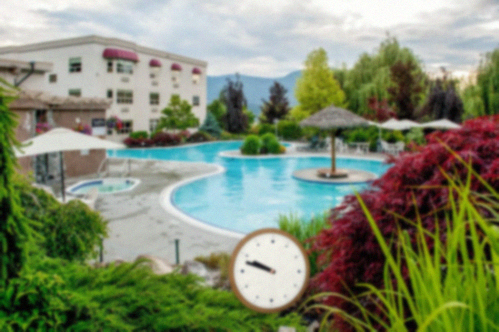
9:48
